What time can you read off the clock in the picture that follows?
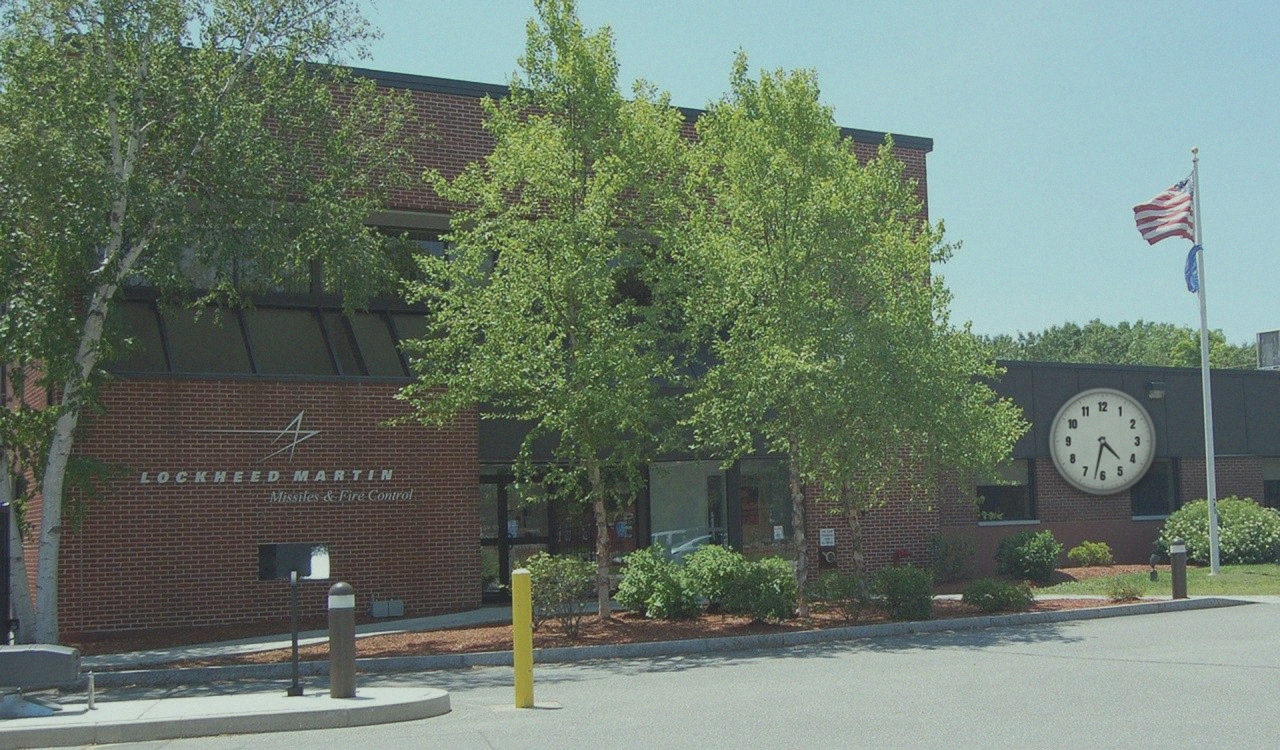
4:32
